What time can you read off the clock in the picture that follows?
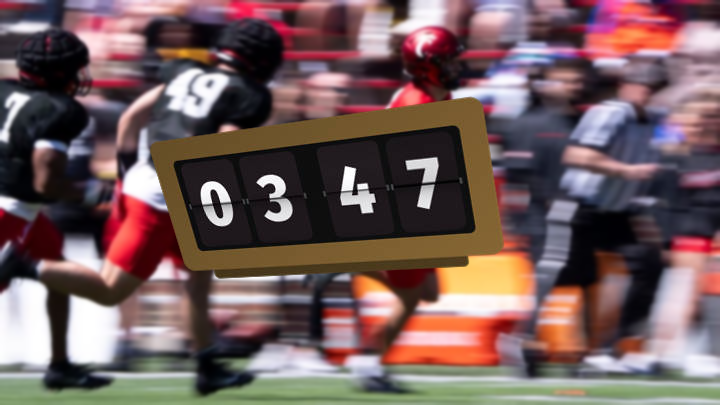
3:47
